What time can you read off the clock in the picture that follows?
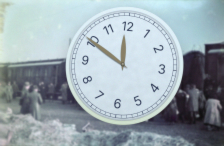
11:50
